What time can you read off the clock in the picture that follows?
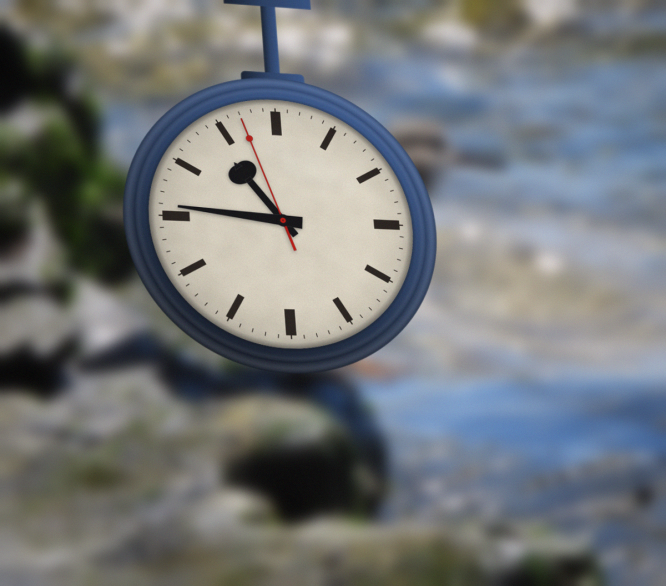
10:45:57
